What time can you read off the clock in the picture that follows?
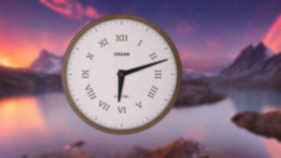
6:12
